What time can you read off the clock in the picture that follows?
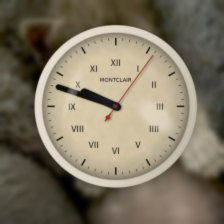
9:48:06
